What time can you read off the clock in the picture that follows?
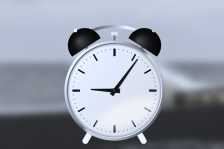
9:06
